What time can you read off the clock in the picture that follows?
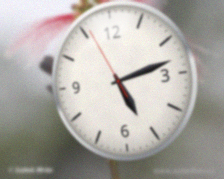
5:12:56
